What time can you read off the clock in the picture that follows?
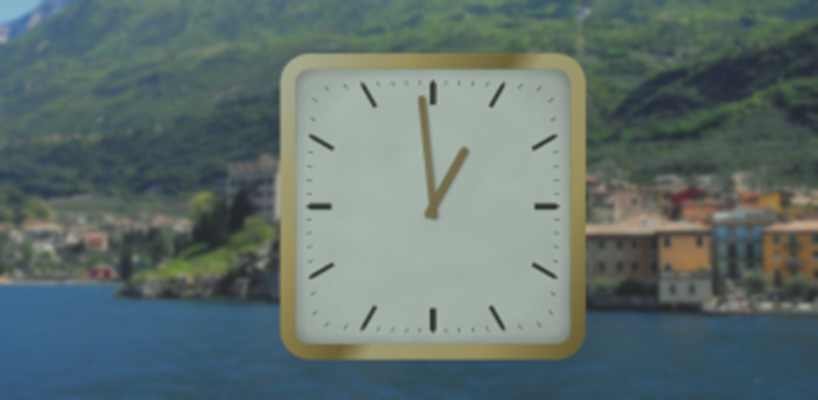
12:59
